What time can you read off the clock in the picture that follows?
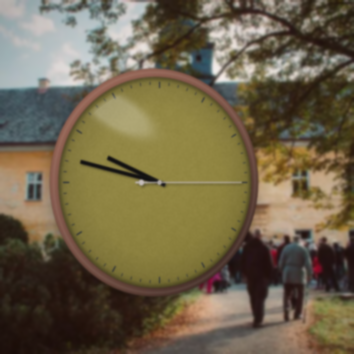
9:47:15
